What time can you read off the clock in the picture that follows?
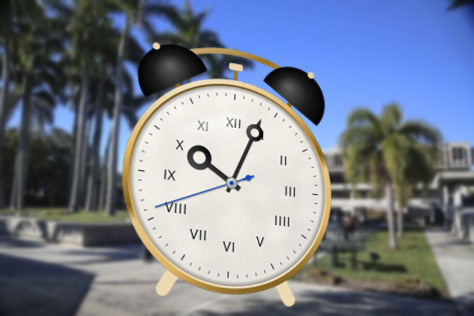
10:03:41
